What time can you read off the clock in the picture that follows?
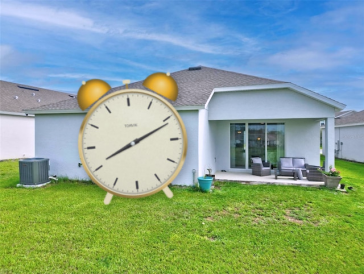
8:11
